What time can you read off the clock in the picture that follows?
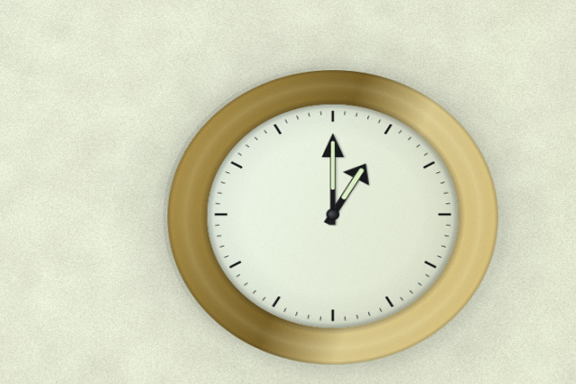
1:00
